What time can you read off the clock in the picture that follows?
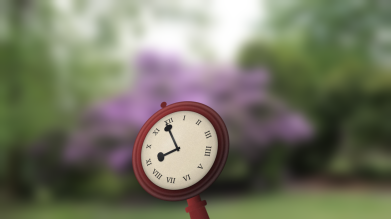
8:59
